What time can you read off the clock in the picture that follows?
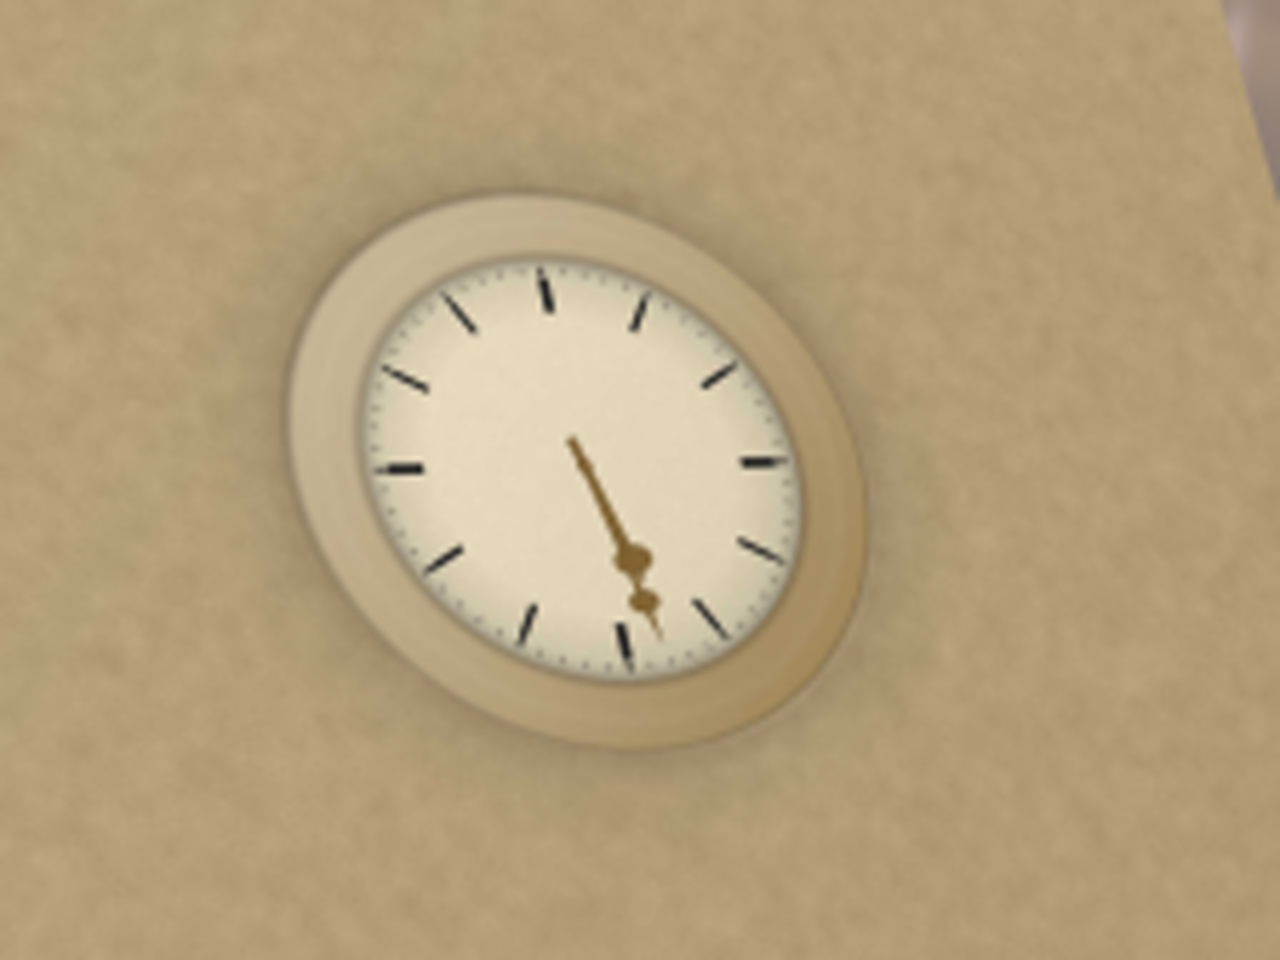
5:28
